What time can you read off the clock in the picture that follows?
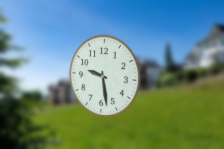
9:28
